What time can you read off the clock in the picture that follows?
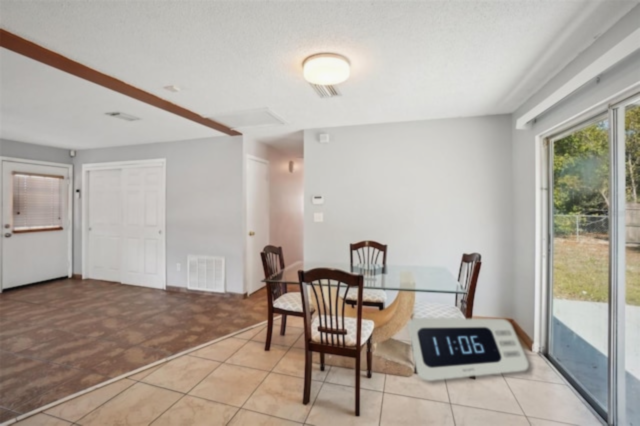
11:06
